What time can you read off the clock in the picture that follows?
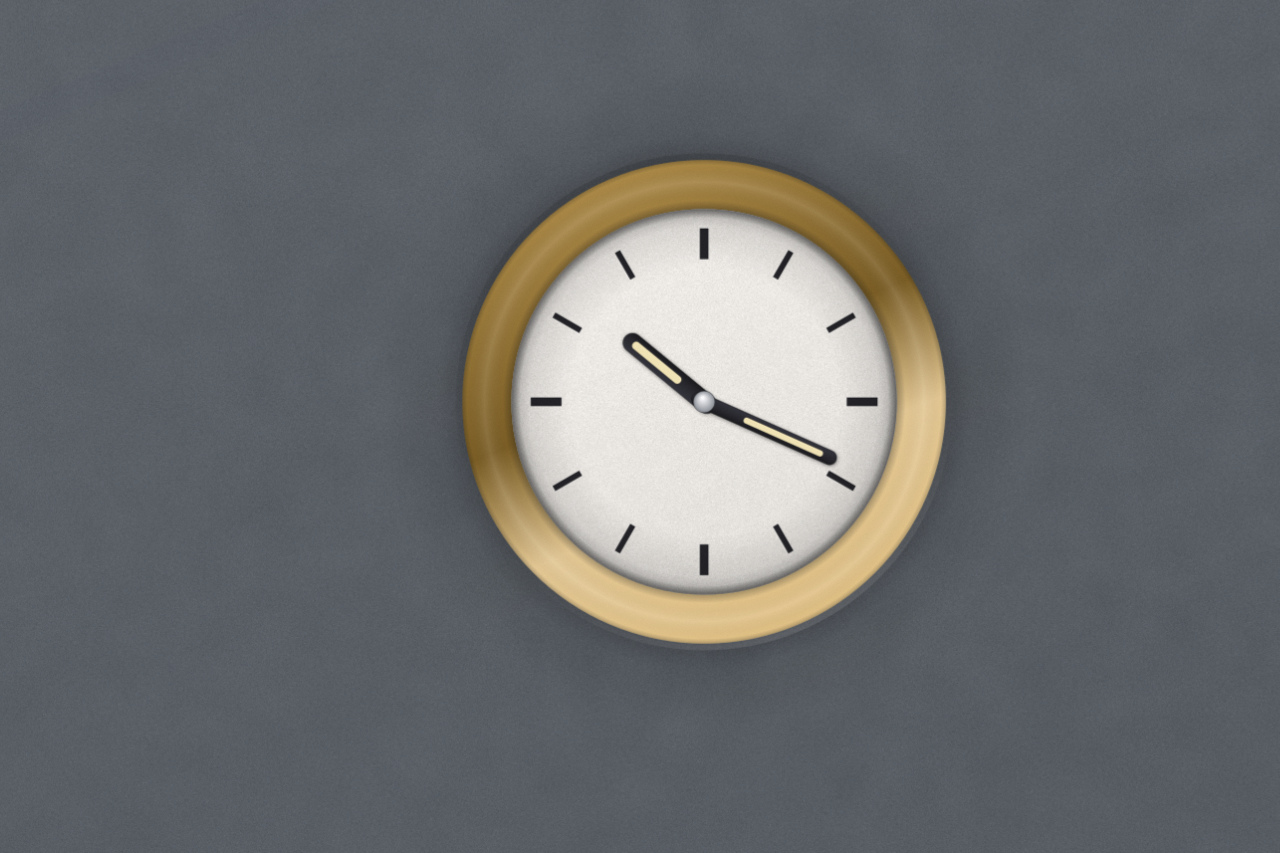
10:19
